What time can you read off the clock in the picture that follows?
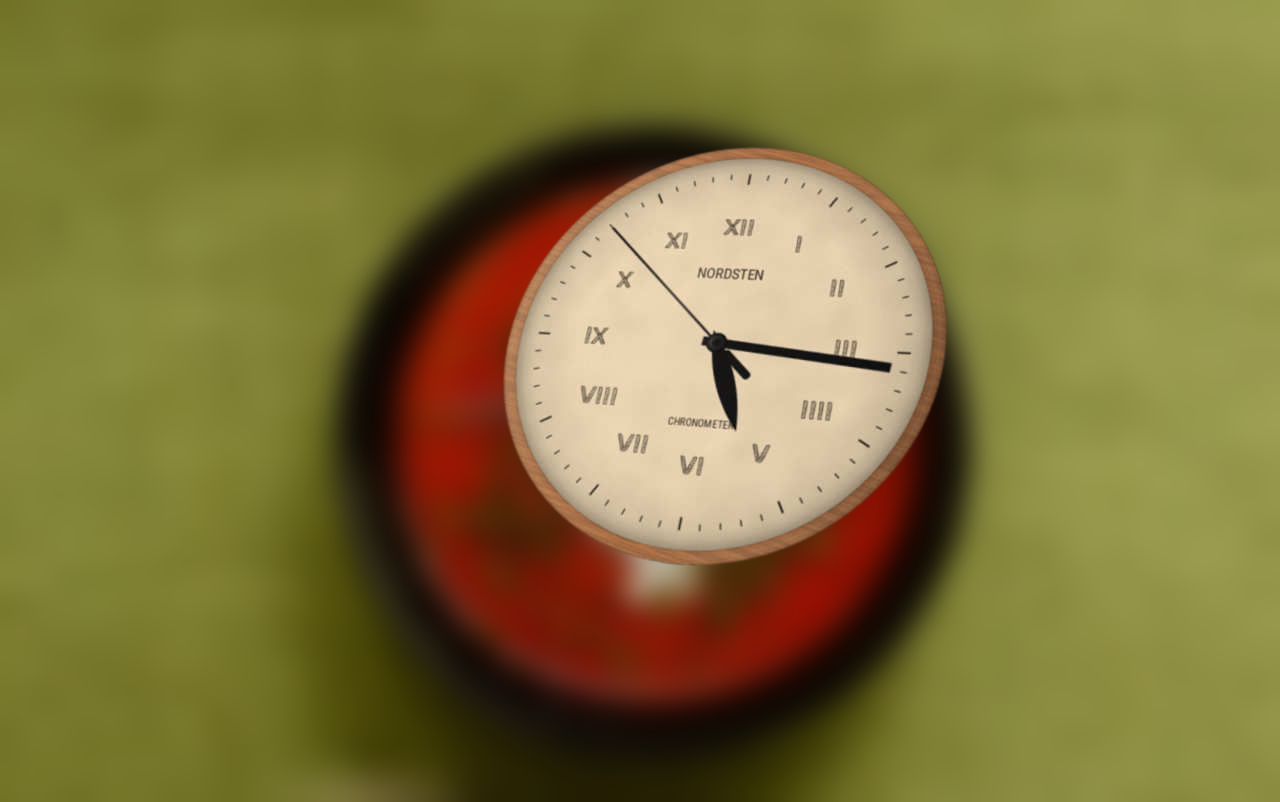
5:15:52
